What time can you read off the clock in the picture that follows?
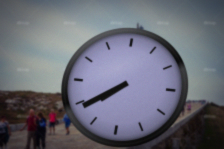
7:39
